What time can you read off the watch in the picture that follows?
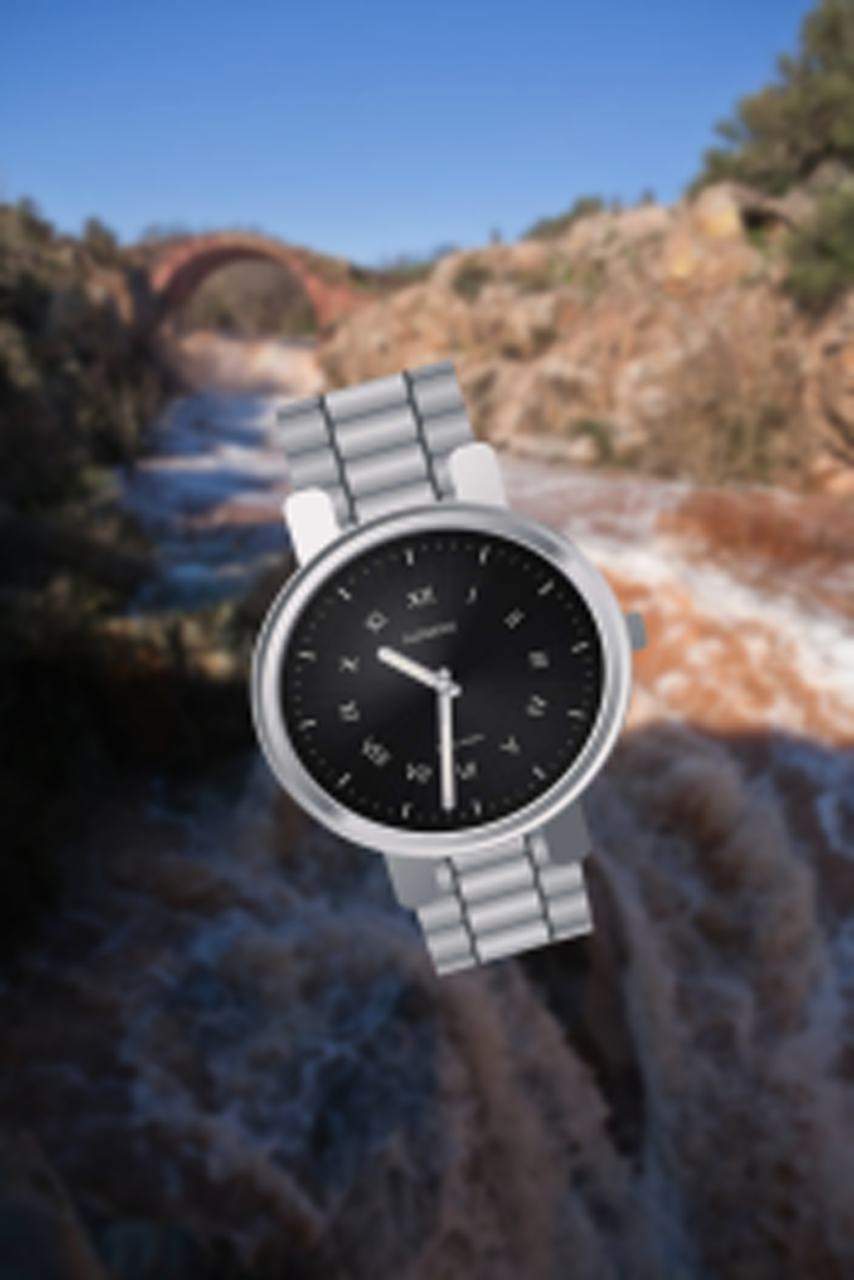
10:32
